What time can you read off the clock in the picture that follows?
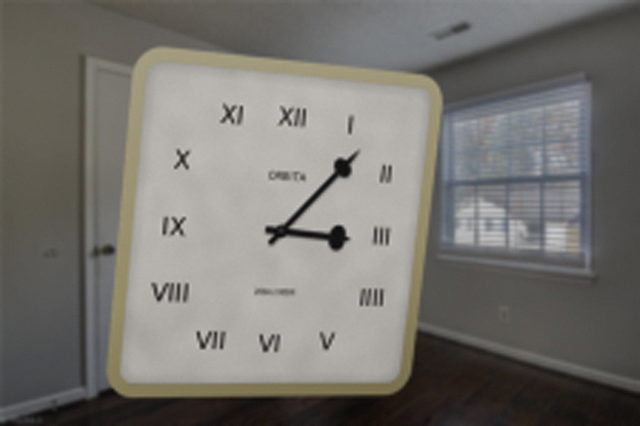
3:07
